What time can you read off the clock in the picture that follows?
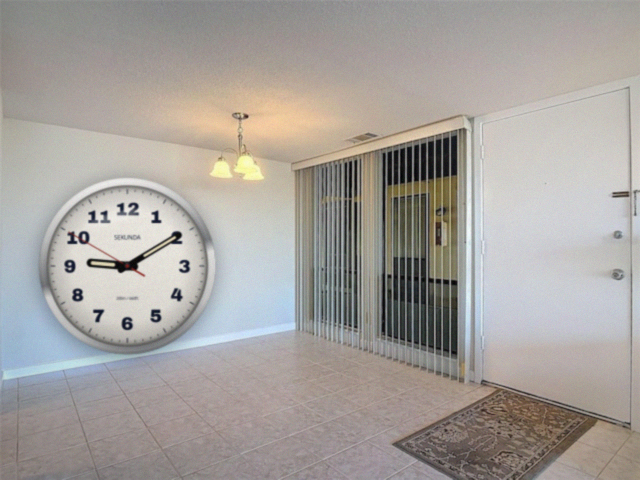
9:09:50
